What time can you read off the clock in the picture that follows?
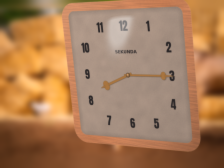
8:15
